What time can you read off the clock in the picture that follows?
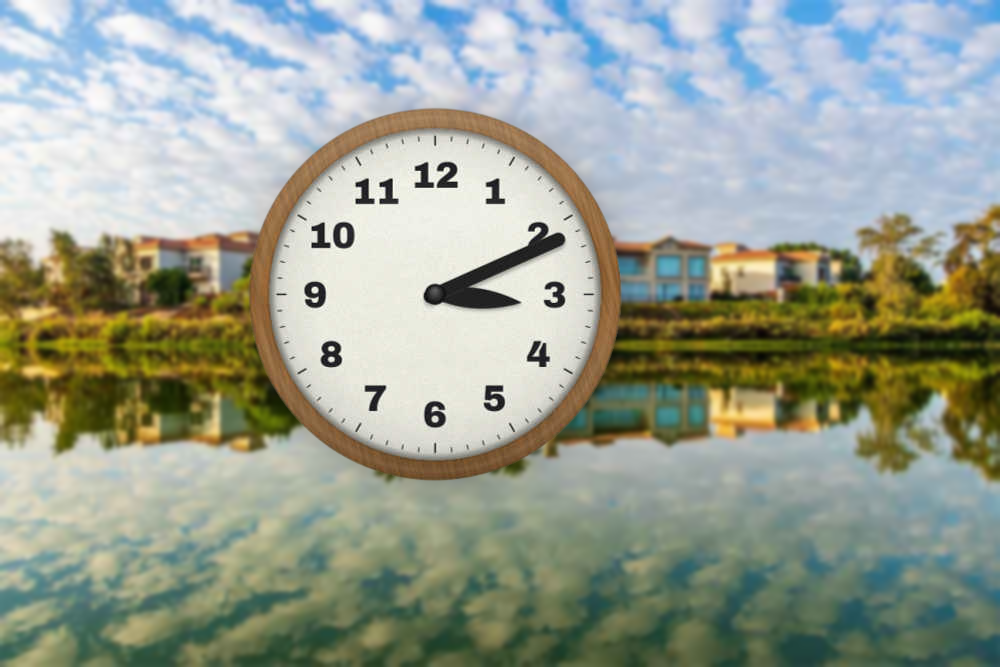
3:11
